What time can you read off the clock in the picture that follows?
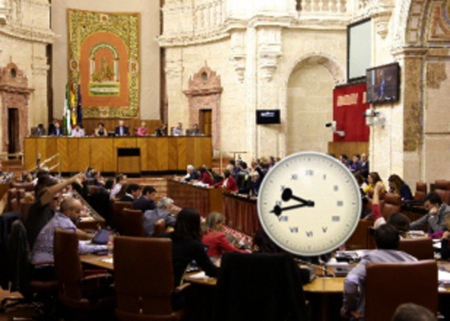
9:43
